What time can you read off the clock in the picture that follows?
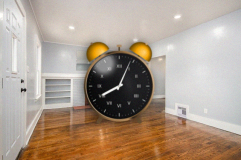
8:04
